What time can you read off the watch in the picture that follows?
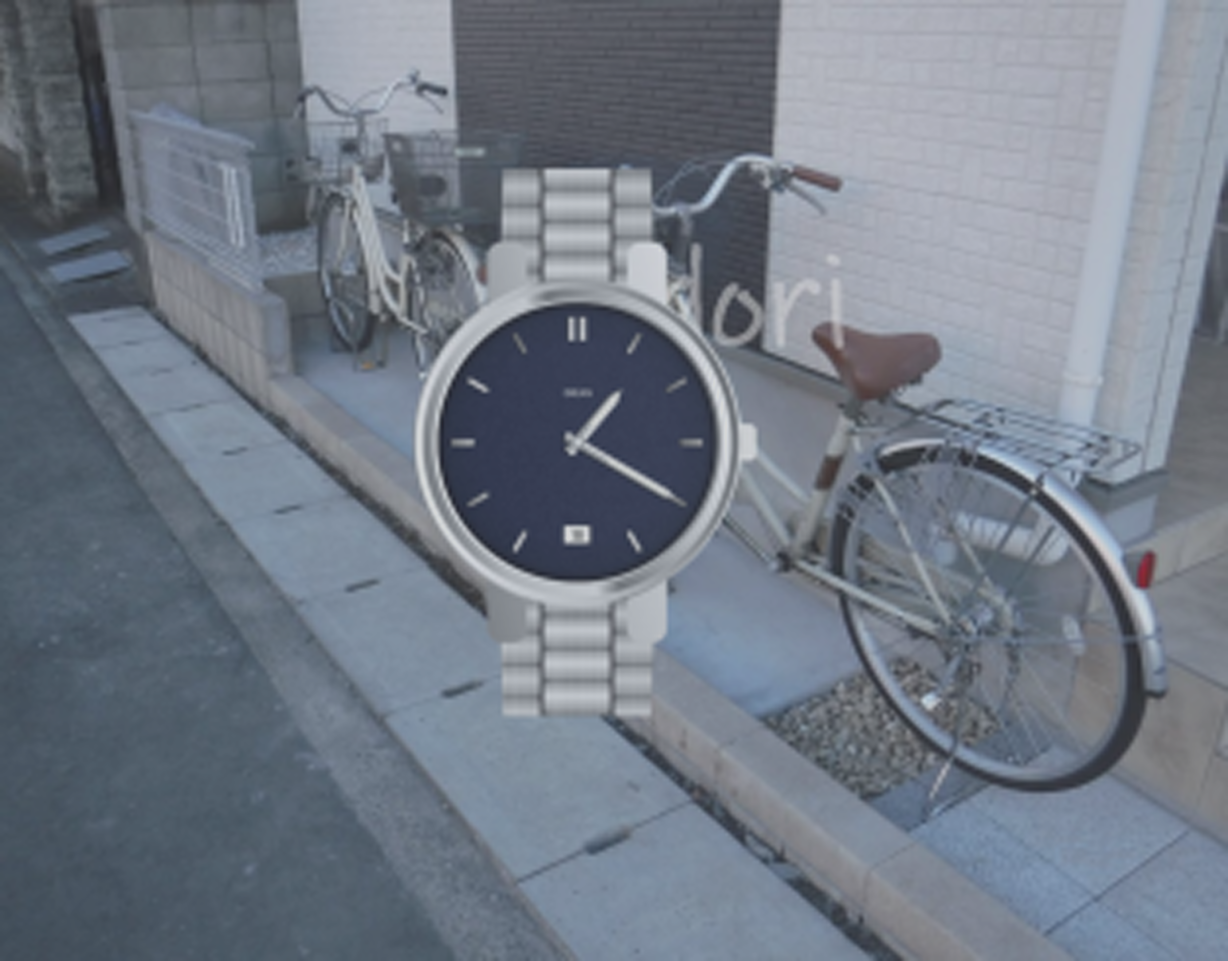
1:20
